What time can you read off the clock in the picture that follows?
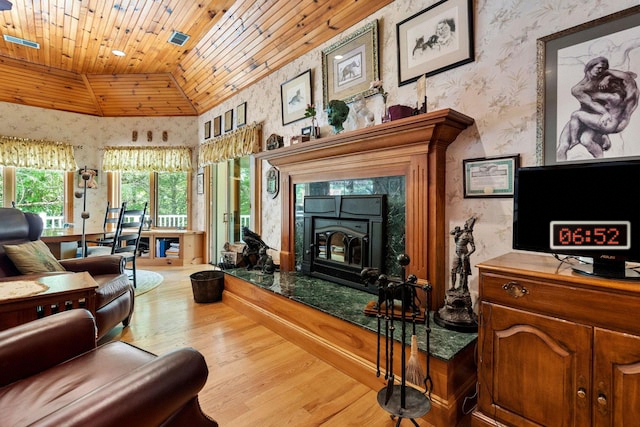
6:52
